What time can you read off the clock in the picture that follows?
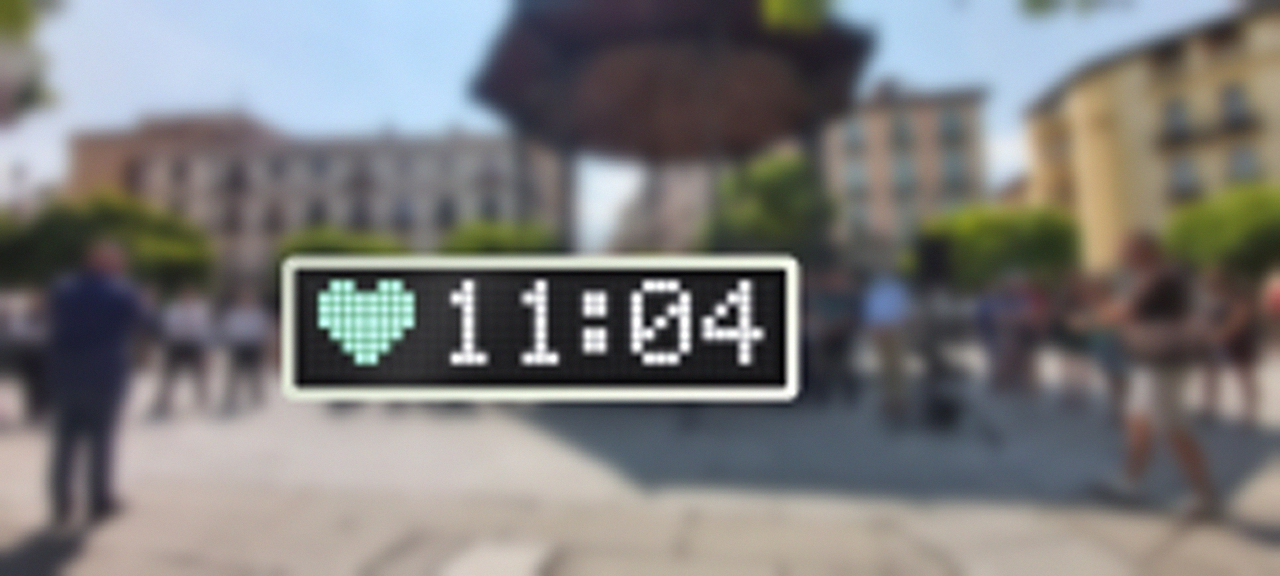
11:04
